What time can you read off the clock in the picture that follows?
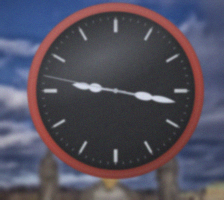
9:16:47
